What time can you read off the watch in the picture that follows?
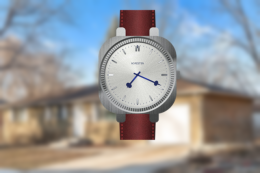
7:19
